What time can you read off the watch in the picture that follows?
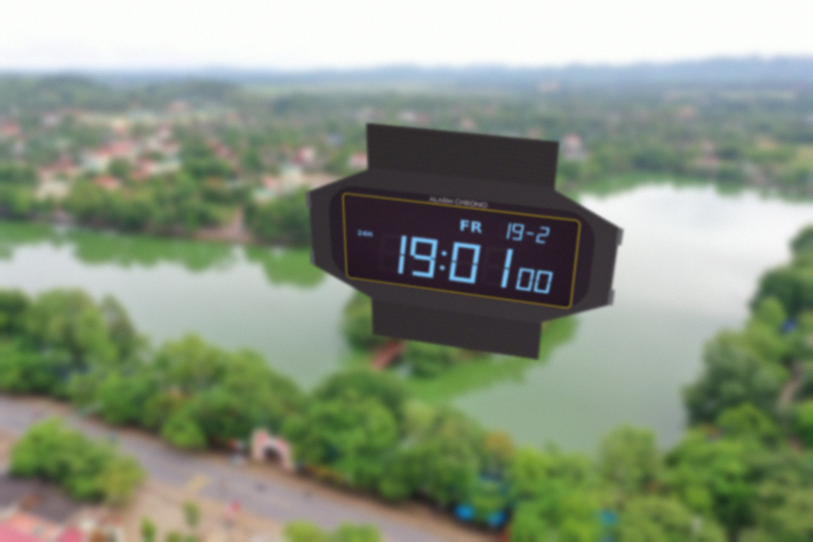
19:01:00
